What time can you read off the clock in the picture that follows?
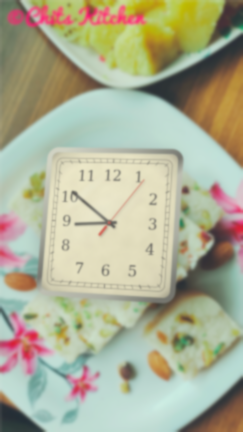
8:51:06
